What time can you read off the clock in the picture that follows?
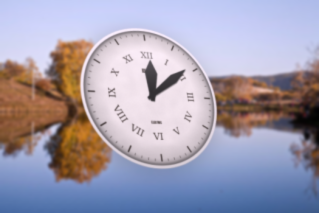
12:09
